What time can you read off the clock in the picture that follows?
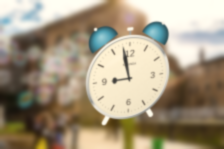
8:58
